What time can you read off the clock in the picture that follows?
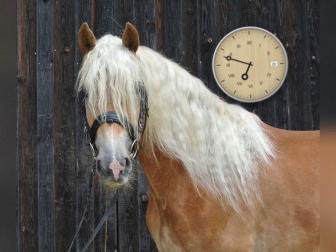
6:48
